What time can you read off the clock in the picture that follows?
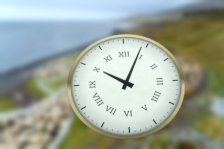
10:04
